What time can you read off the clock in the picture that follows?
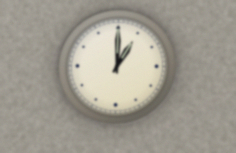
1:00
